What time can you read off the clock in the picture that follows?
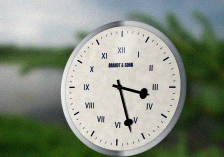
3:27
